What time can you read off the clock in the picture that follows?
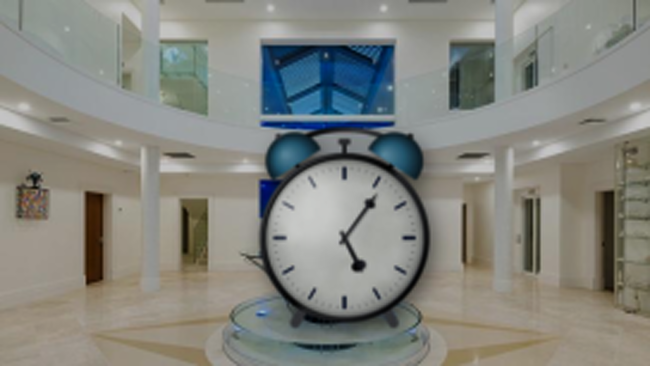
5:06
